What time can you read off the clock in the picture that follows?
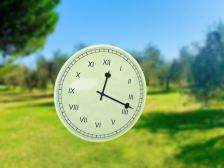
12:18
